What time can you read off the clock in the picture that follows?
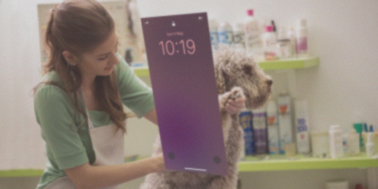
10:19
